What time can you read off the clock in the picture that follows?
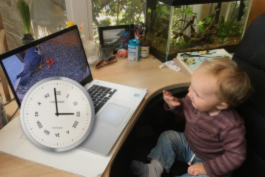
2:59
